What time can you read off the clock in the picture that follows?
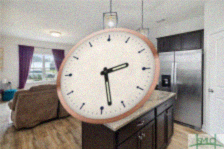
2:28
